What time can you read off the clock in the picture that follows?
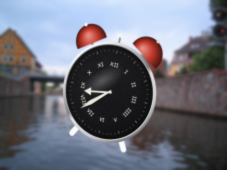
8:38
